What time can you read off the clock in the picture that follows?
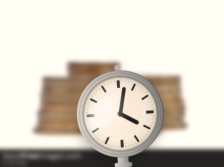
4:02
